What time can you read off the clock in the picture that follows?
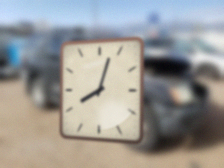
8:03
